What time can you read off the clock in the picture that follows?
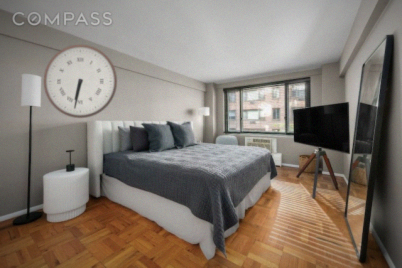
6:32
